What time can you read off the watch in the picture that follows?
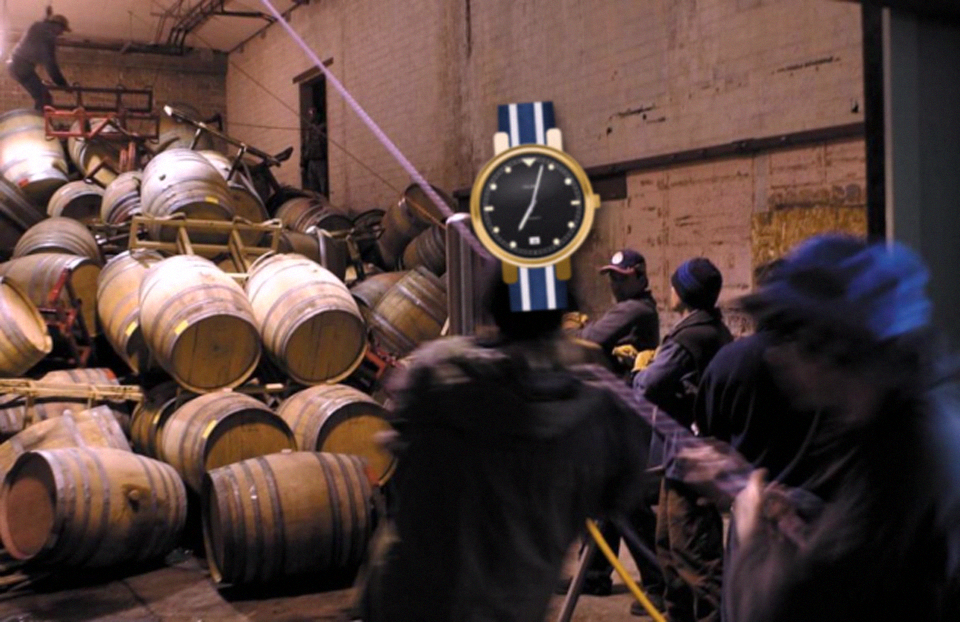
7:03
